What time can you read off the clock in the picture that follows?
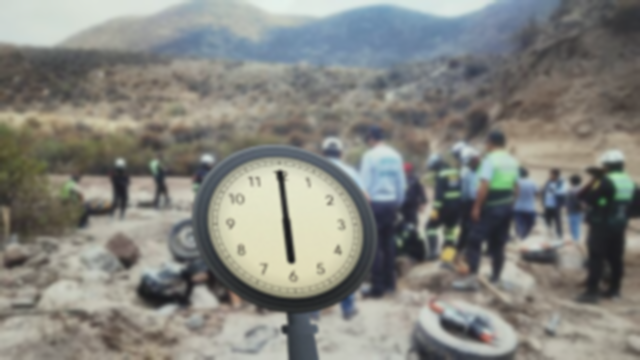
6:00
